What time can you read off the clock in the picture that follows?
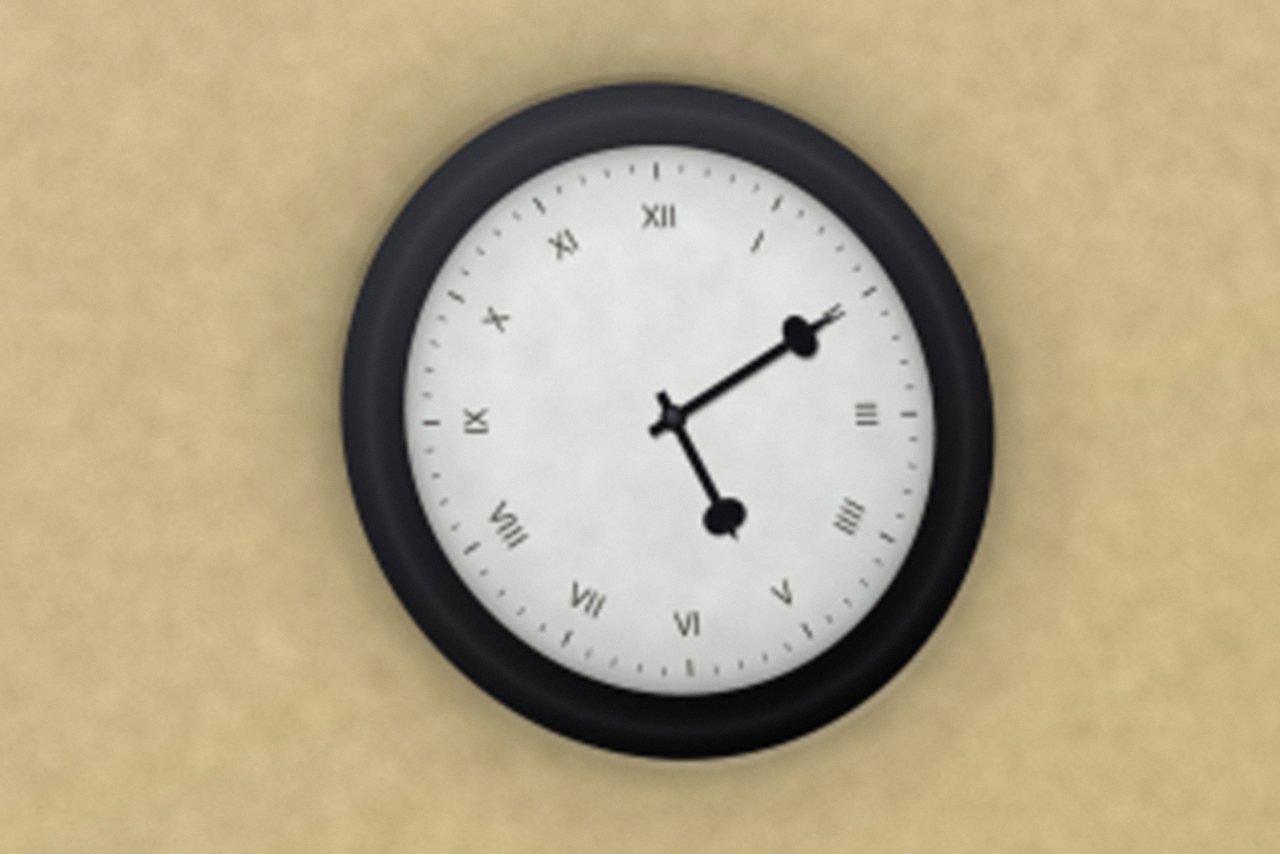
5:10
